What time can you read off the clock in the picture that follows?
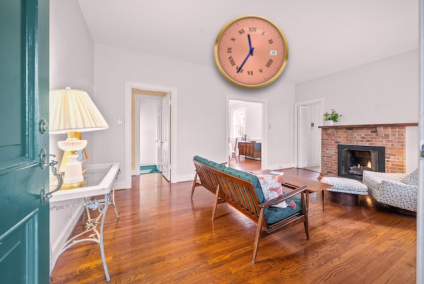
11:35
